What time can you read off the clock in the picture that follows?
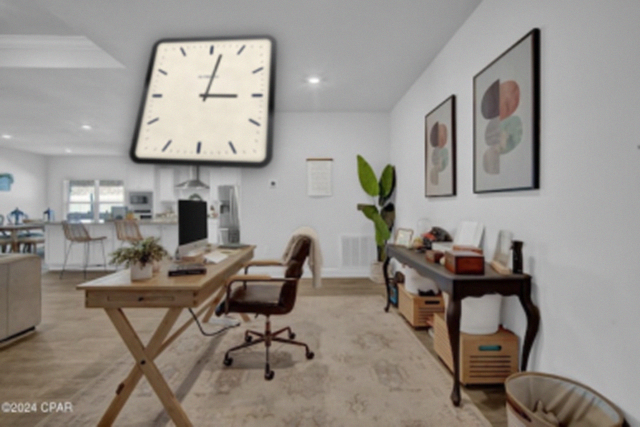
3:02
